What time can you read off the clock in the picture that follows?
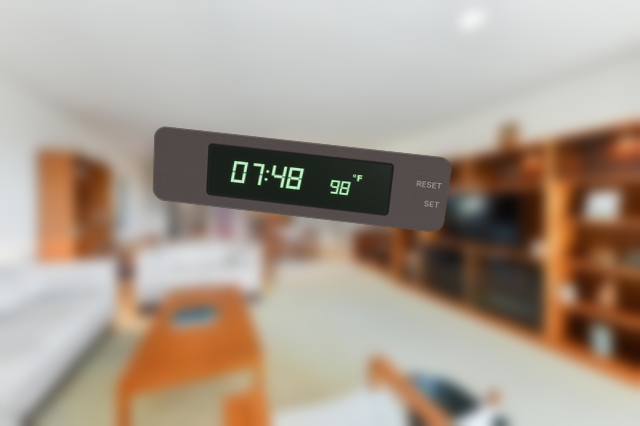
7:48
